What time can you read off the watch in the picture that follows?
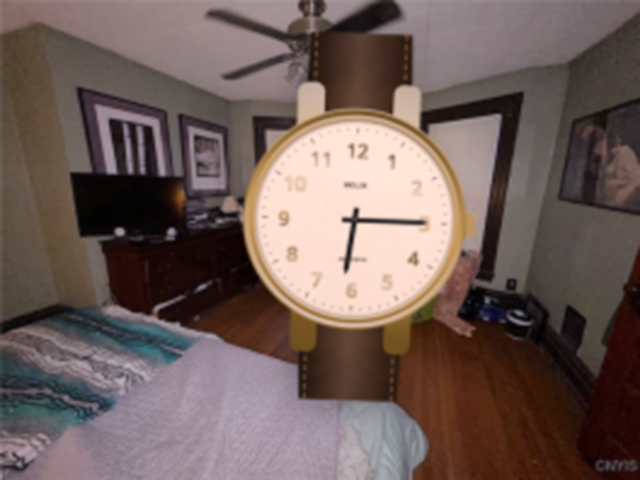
6:15
